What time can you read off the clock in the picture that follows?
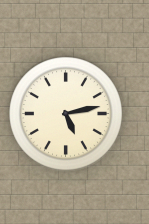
5:13
